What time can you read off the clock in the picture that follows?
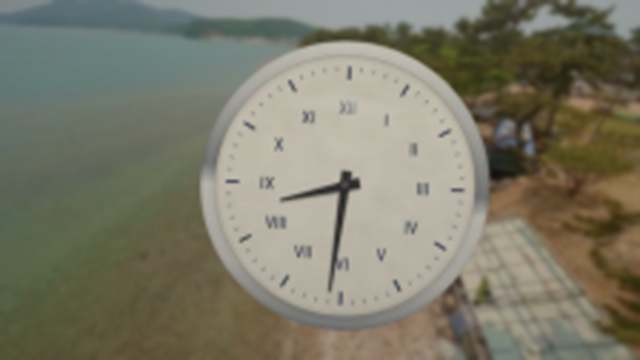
8:31
